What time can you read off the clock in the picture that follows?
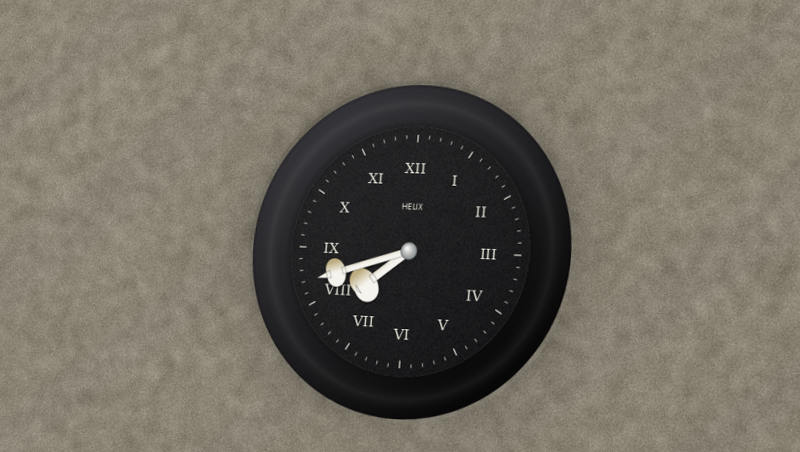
7:42
